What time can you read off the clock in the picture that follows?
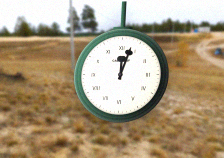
12:03
